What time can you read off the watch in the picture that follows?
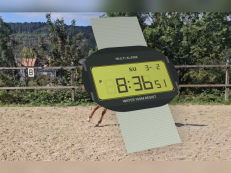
8:36:51
